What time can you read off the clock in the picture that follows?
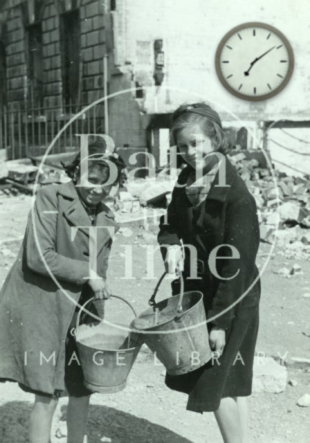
7:09
